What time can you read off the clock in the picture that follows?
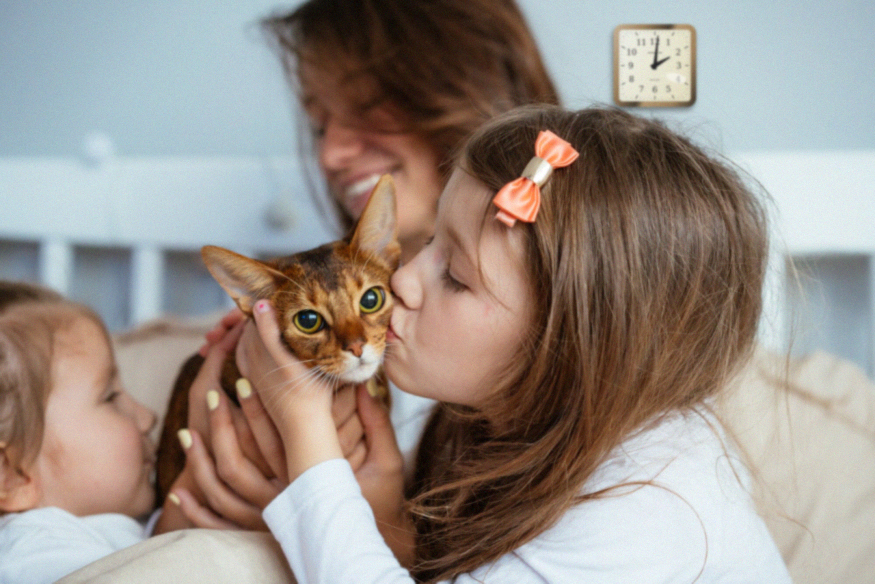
2:01
